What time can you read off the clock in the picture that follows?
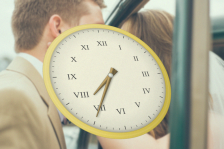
7:35
